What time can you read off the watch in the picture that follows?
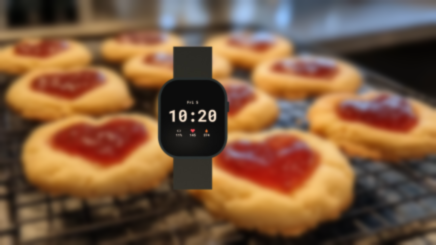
10:20
